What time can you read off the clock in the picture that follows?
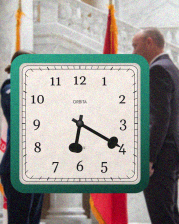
6:20
